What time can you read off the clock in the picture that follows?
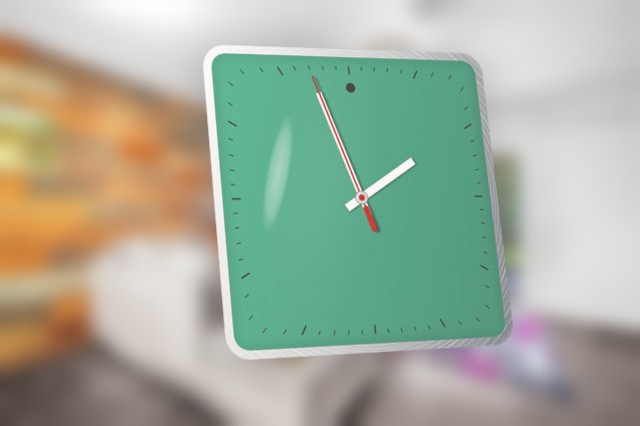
1:56:57
